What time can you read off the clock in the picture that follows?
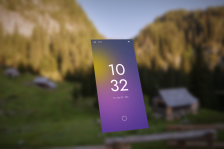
10:32
